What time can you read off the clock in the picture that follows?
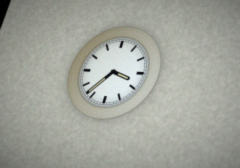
3:37
